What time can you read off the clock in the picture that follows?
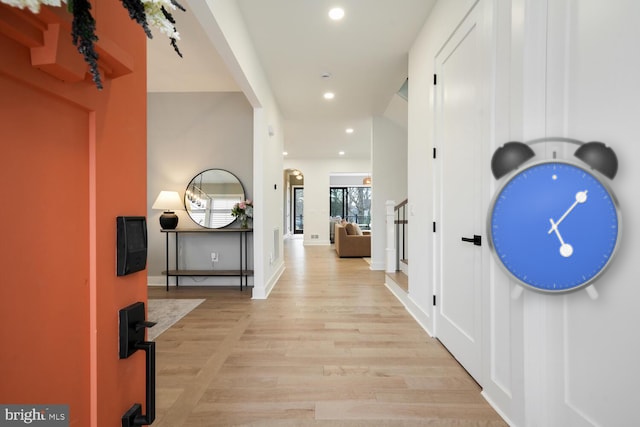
5:07
